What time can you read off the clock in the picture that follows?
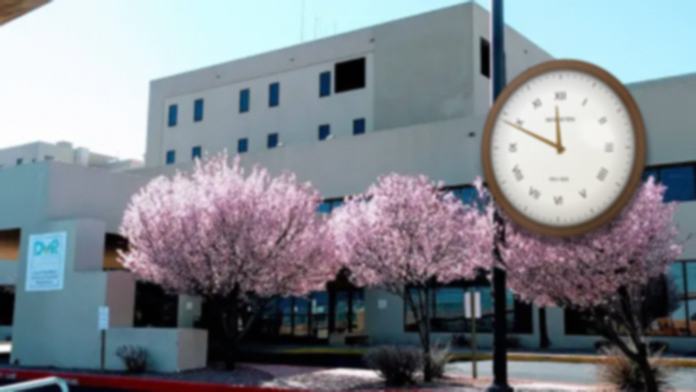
11:49
